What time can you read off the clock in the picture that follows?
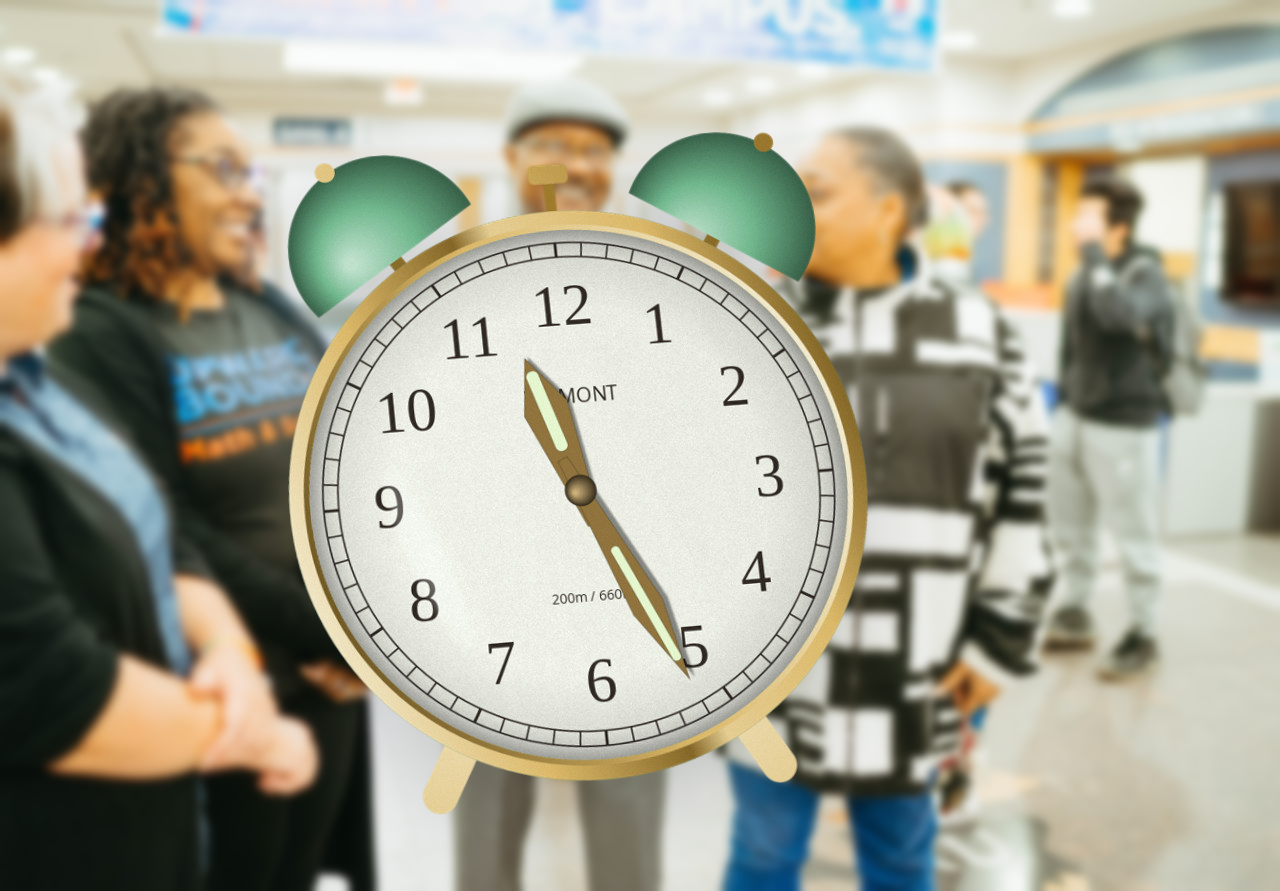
11:26
